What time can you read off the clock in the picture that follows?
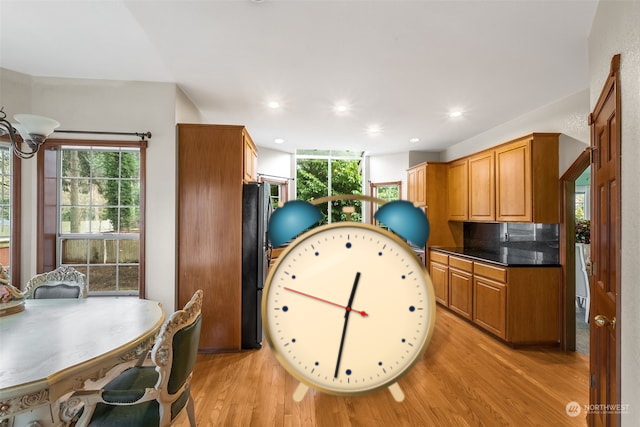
12:31:48
